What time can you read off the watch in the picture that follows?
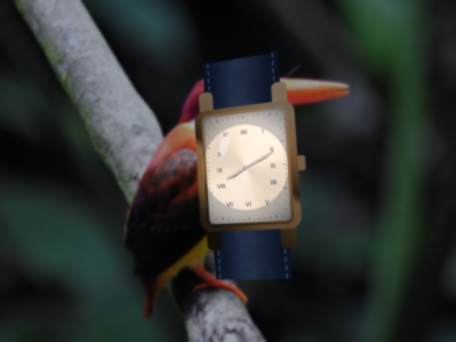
8:11
